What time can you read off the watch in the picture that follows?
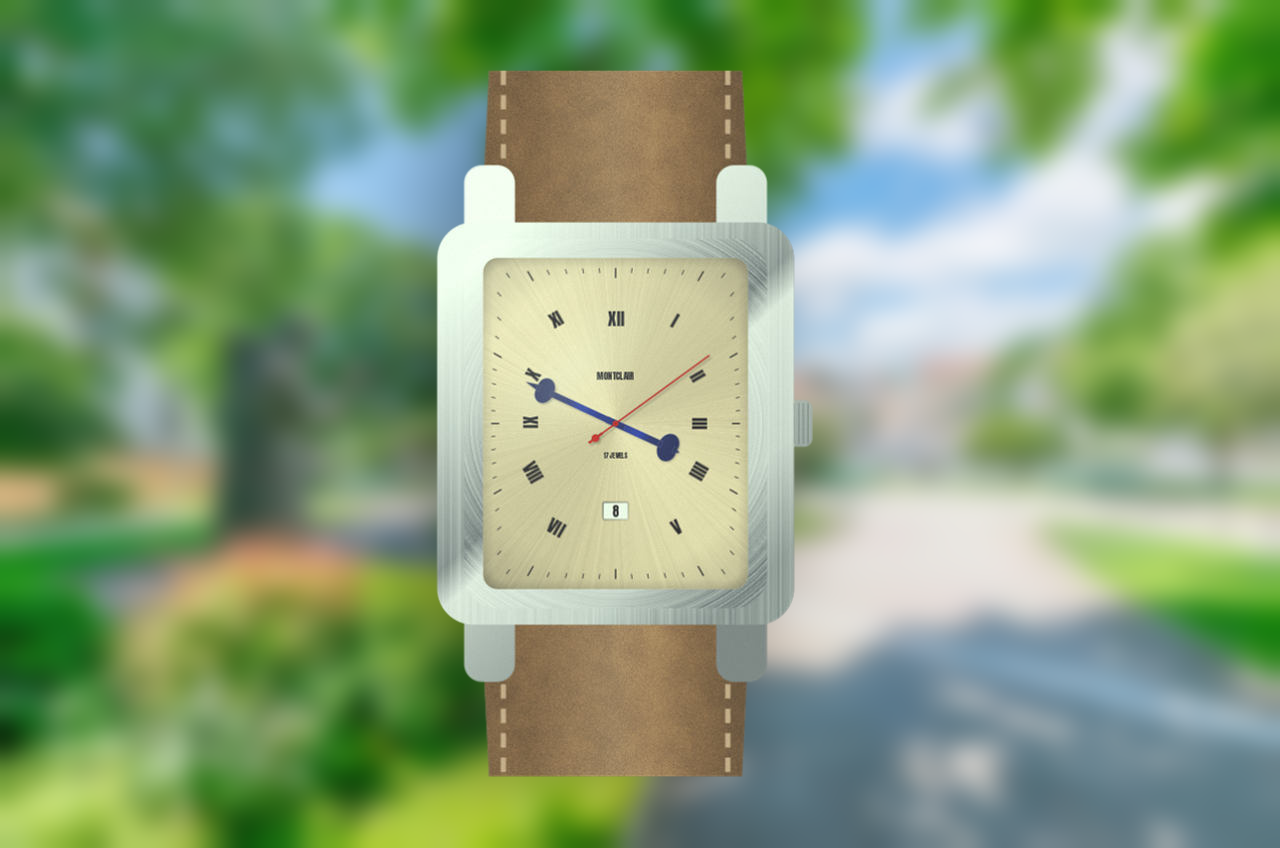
3:49:09
